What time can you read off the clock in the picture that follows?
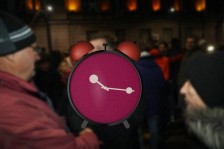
10:16
